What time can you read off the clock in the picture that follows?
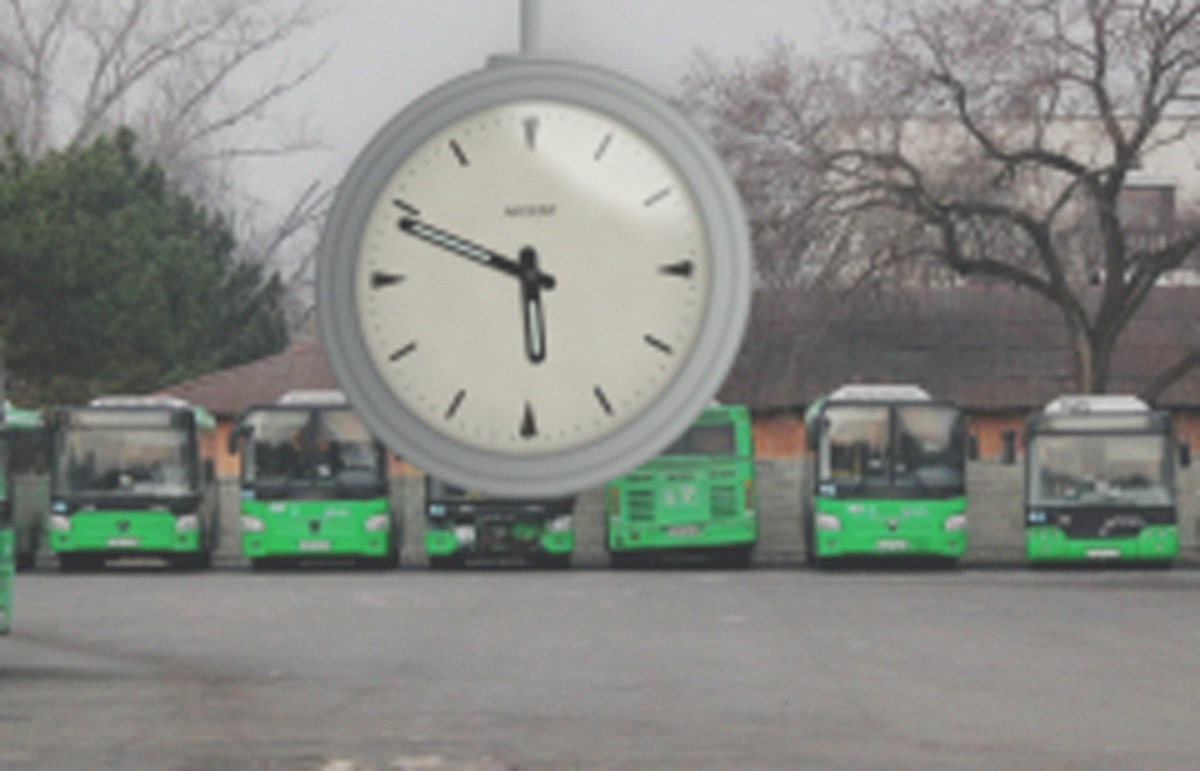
5:49
